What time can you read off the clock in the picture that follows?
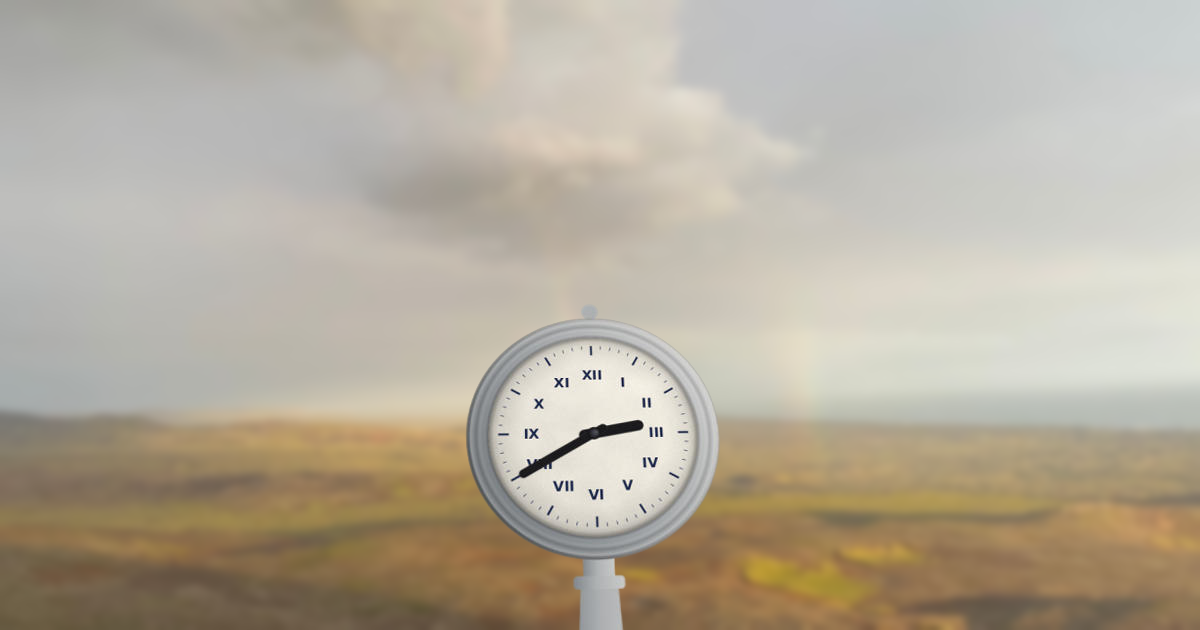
2:40
